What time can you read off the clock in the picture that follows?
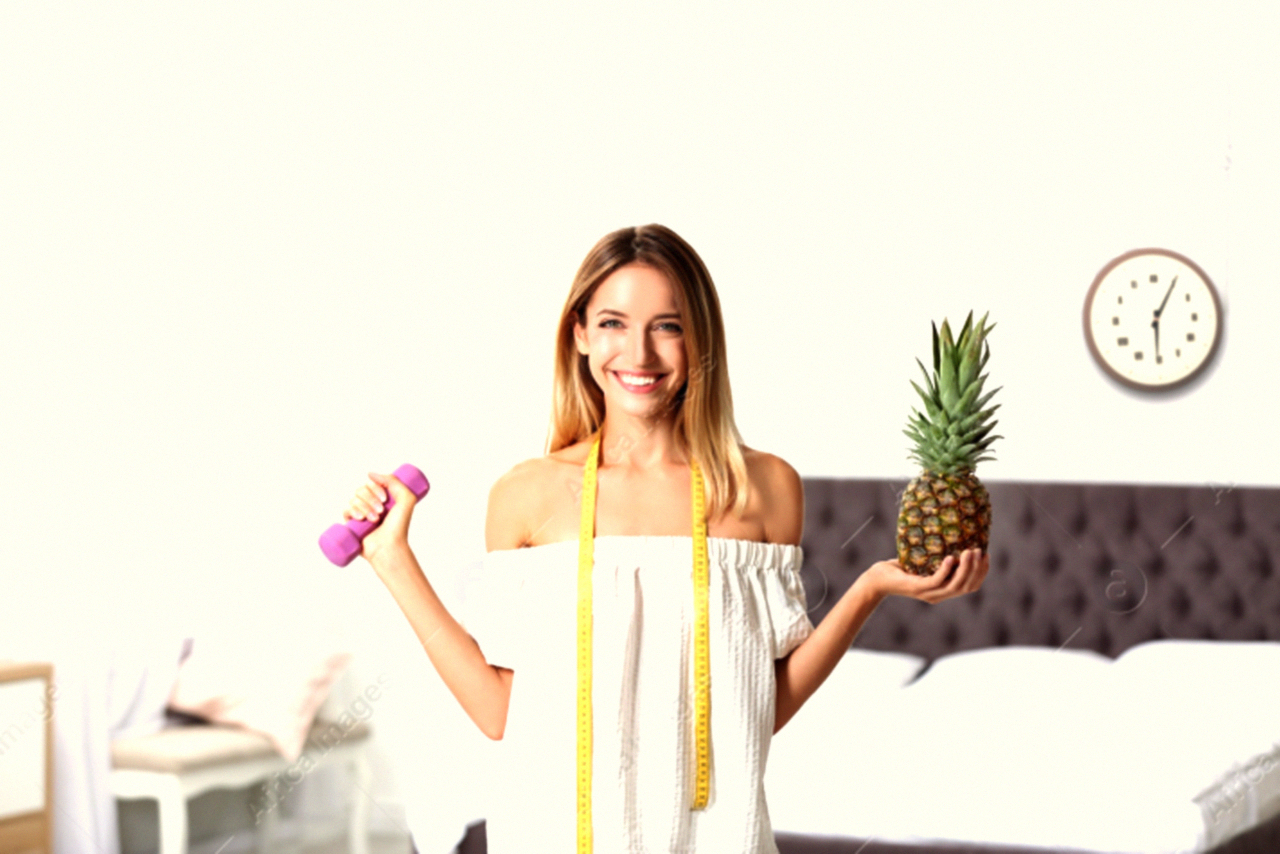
6:05
